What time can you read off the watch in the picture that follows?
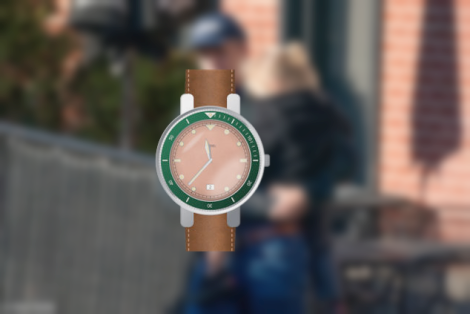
11:37
